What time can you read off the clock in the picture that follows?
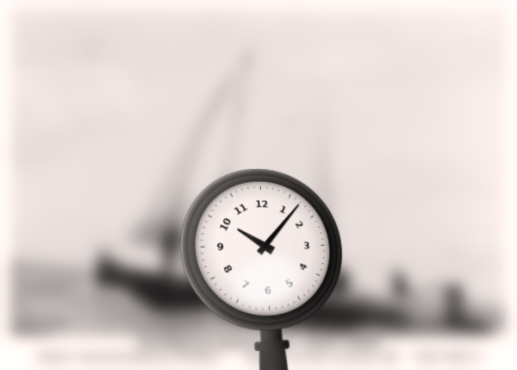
10:07
